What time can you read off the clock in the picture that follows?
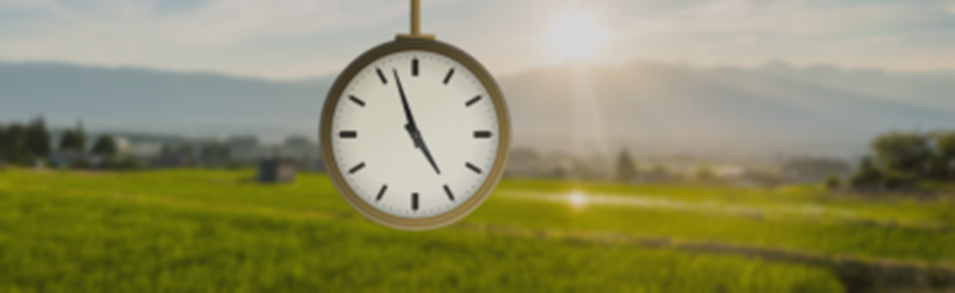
4:57
